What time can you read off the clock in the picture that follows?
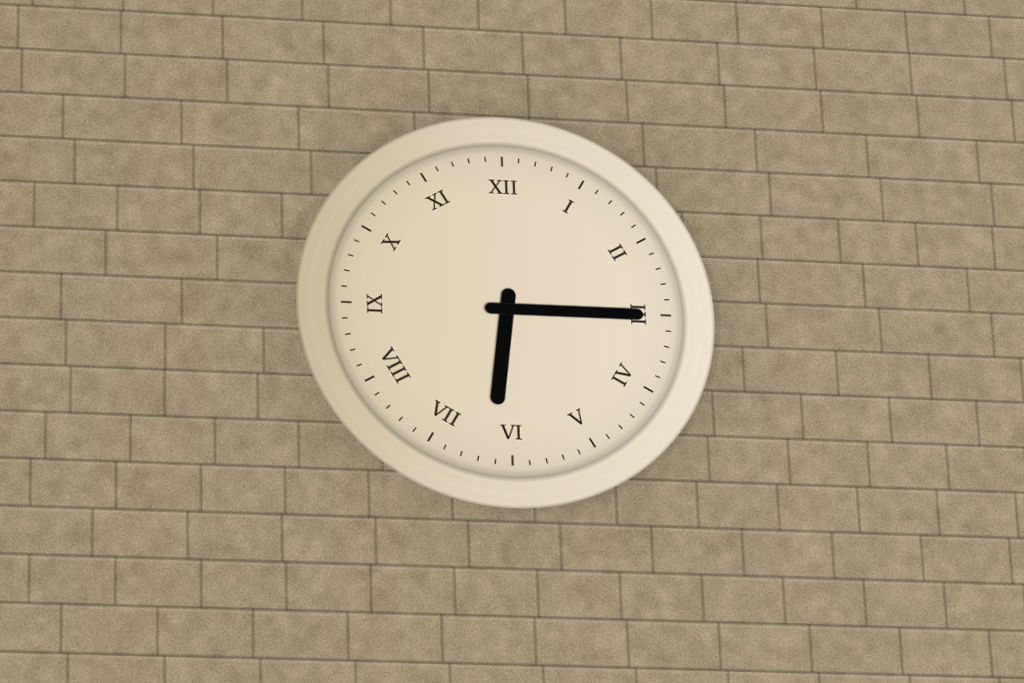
6:15
